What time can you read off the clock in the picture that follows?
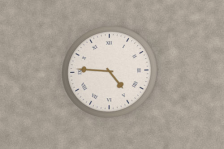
4:46
